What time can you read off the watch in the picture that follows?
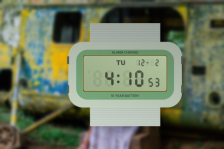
4:10:53
